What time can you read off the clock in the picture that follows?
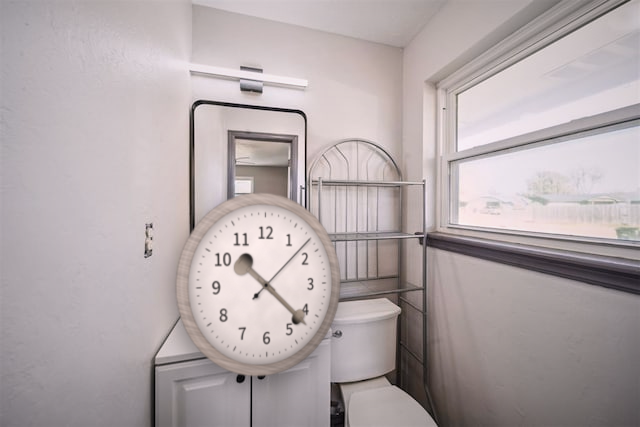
10:22:08
